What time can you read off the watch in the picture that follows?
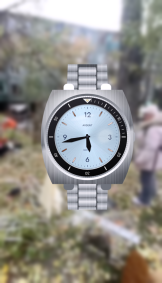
5:43
